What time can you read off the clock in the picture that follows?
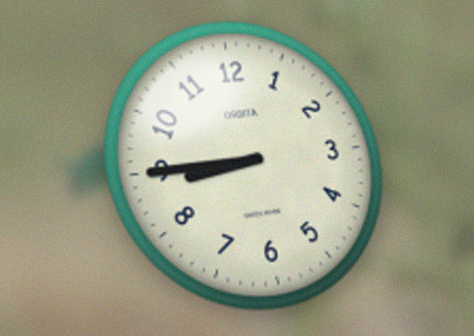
8:45
